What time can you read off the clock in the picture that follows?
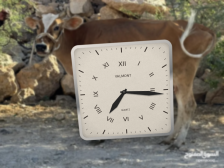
7:16
